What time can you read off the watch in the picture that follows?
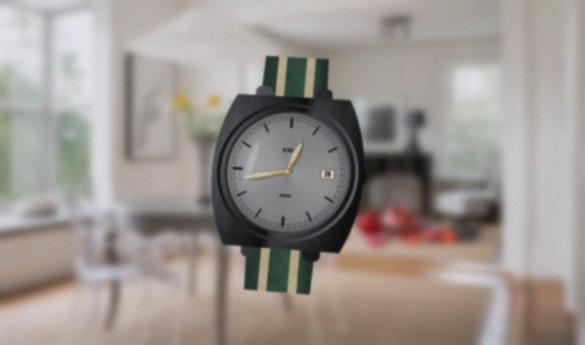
12:43
